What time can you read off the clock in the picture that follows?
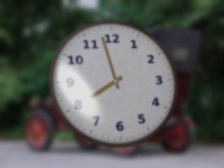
7:58
